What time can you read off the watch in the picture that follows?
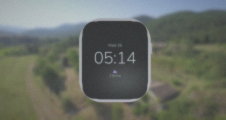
5:14
